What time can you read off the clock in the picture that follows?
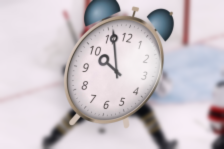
9:56
